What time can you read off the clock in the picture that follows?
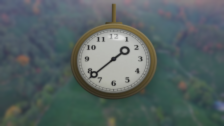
1:38
